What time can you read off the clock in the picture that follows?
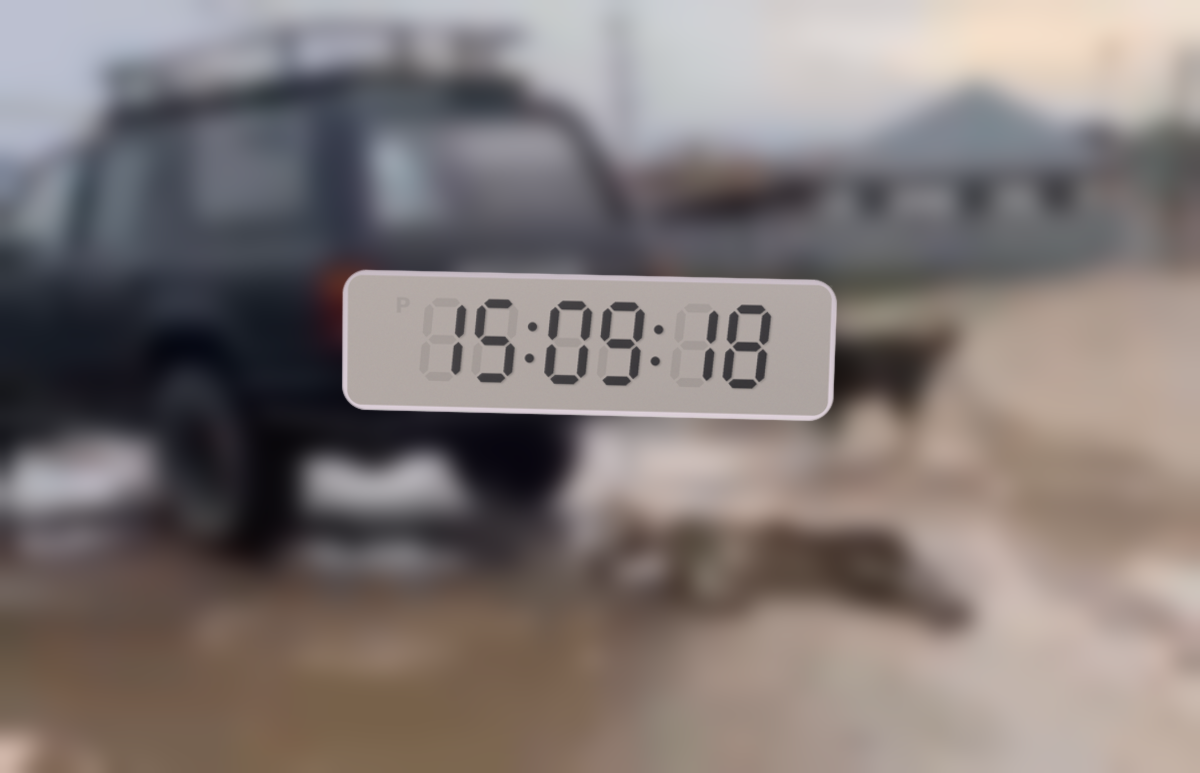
15:09:18
